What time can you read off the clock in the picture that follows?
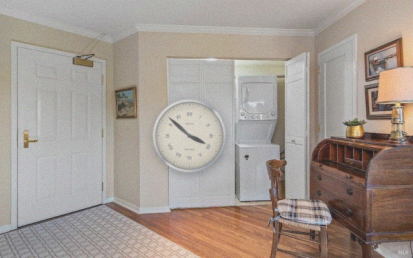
3:52
